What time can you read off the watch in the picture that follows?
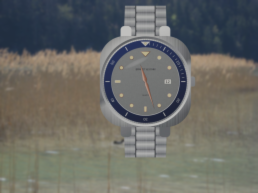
11:27
